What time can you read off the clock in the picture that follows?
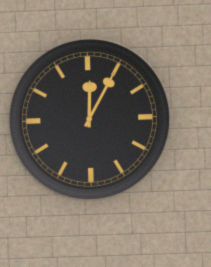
12:05
